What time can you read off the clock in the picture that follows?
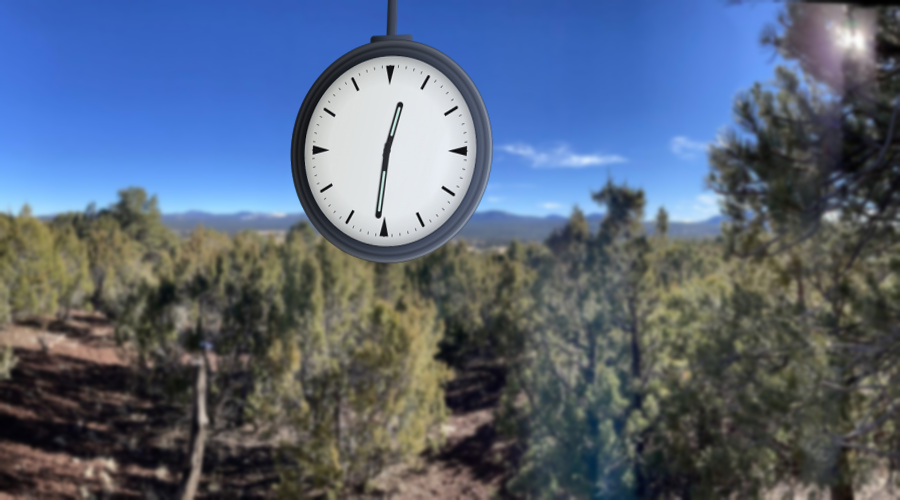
12:31
